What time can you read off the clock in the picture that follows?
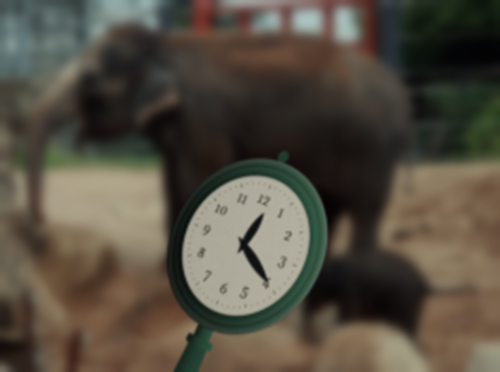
12:20
